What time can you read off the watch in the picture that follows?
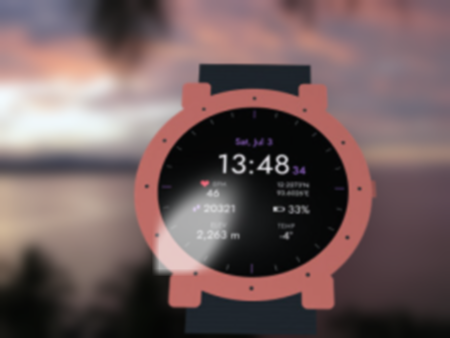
13:48
